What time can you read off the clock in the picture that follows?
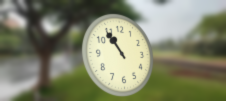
10:54
